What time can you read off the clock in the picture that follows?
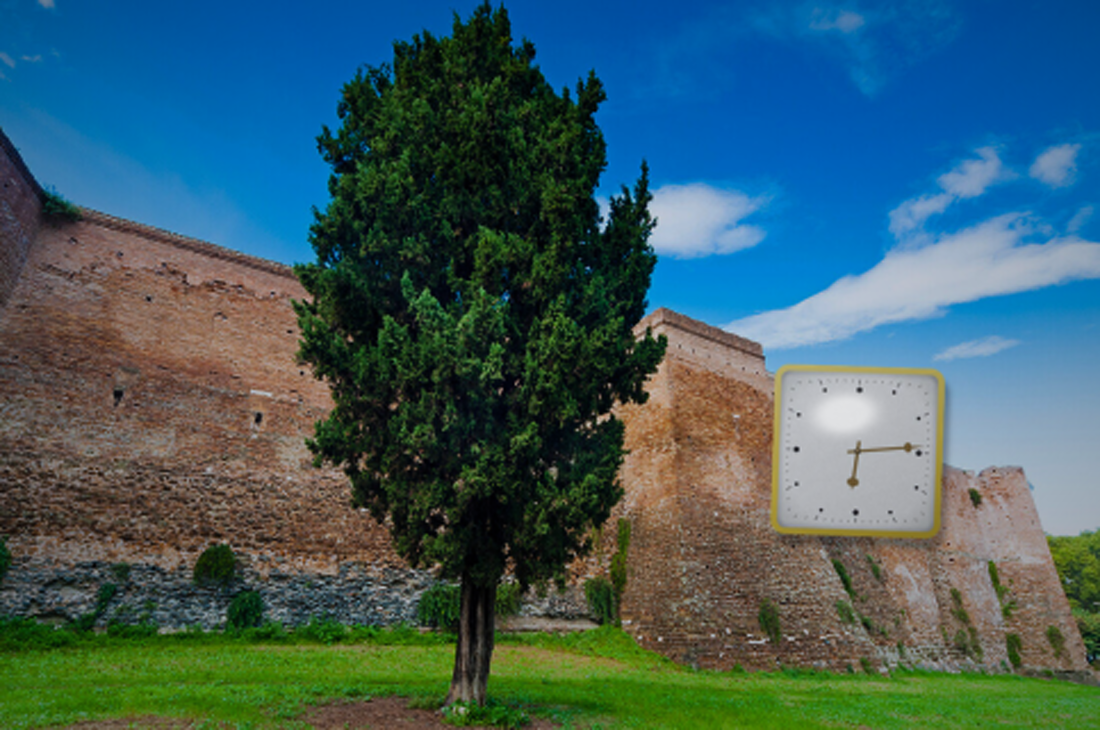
6:14
